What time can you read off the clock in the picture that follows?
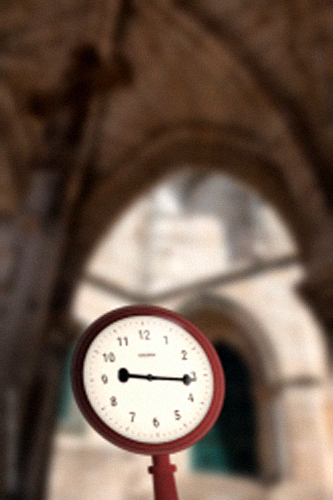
9:16
